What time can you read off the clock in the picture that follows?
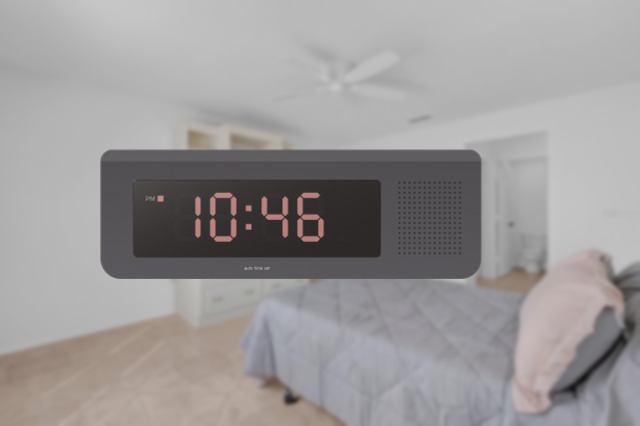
10:46
